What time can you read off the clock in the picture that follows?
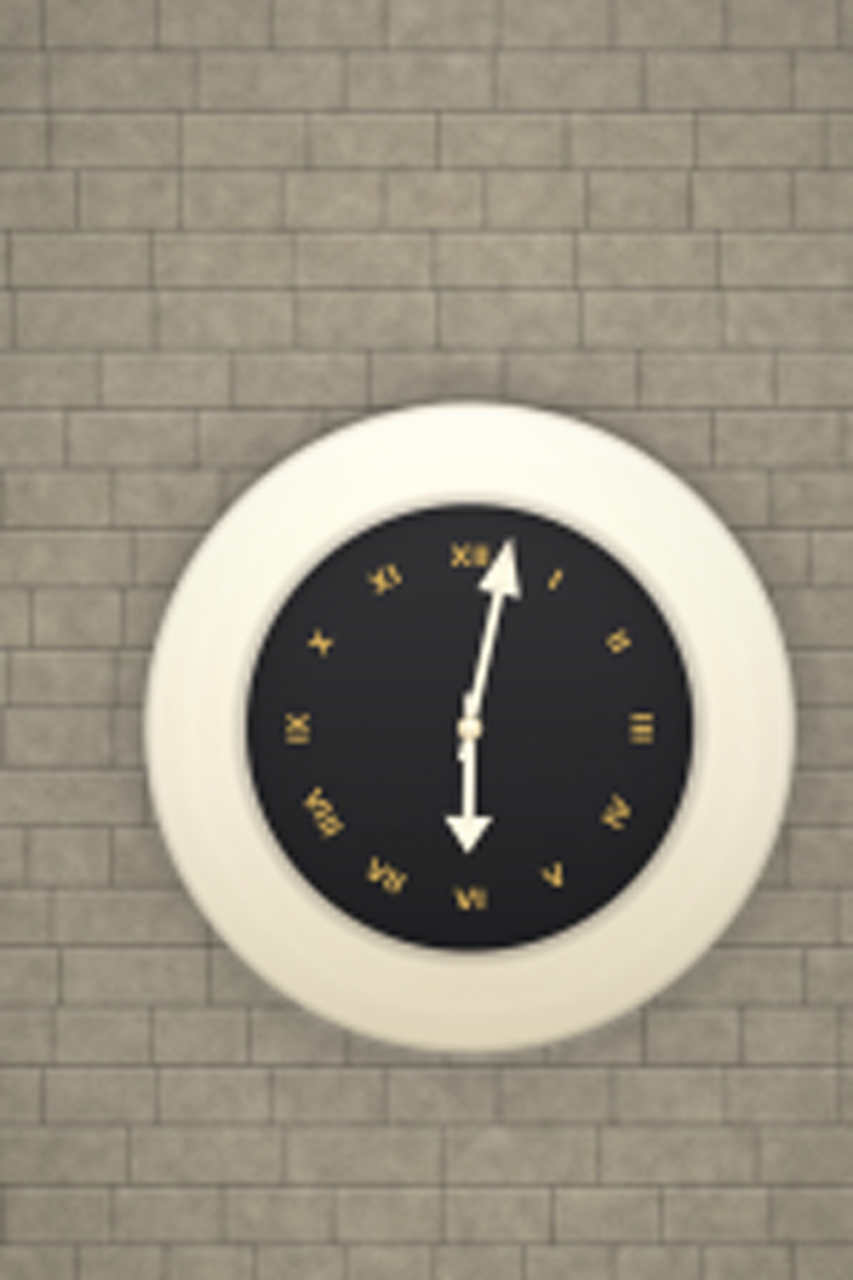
6:02
